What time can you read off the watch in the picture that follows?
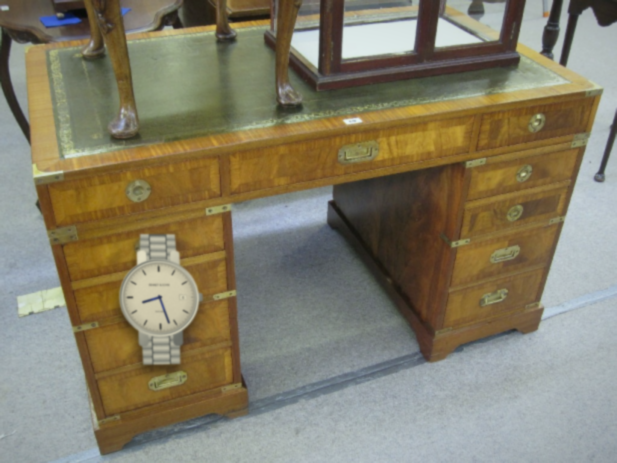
8:27
